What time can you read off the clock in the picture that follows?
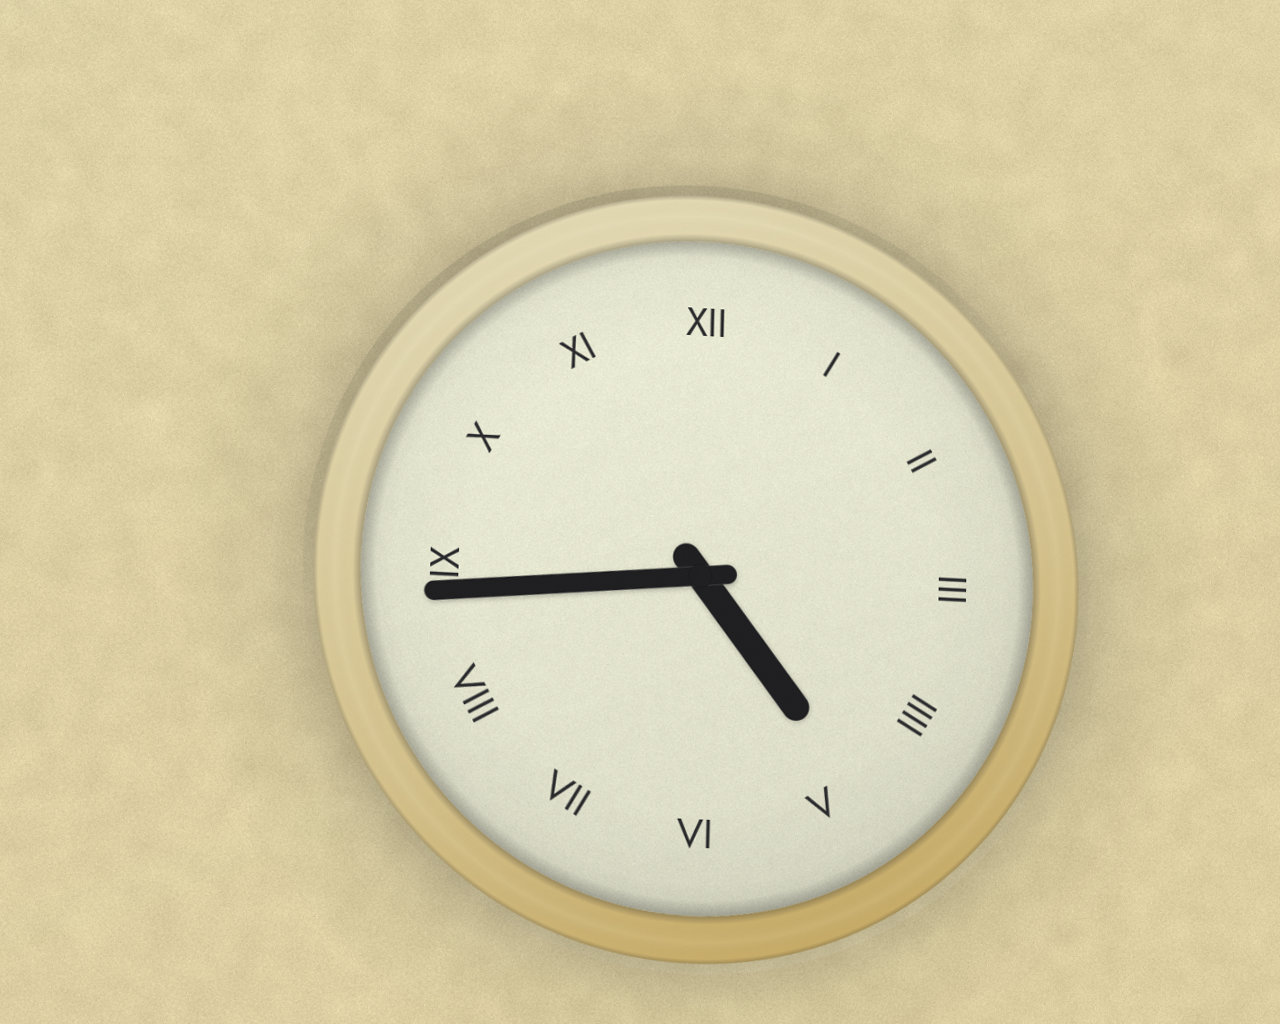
4:44
